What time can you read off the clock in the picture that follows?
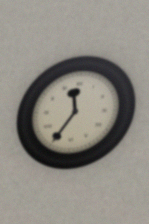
11:35
